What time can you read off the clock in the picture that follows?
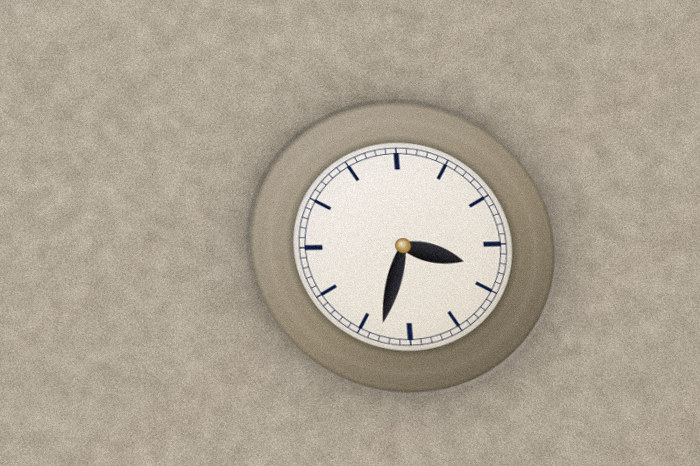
3:33
